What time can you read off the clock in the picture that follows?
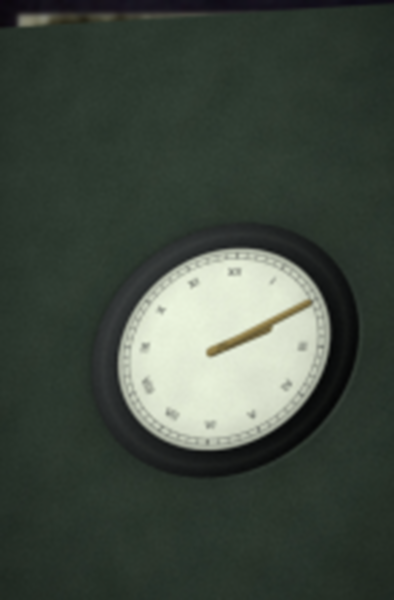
2:10
